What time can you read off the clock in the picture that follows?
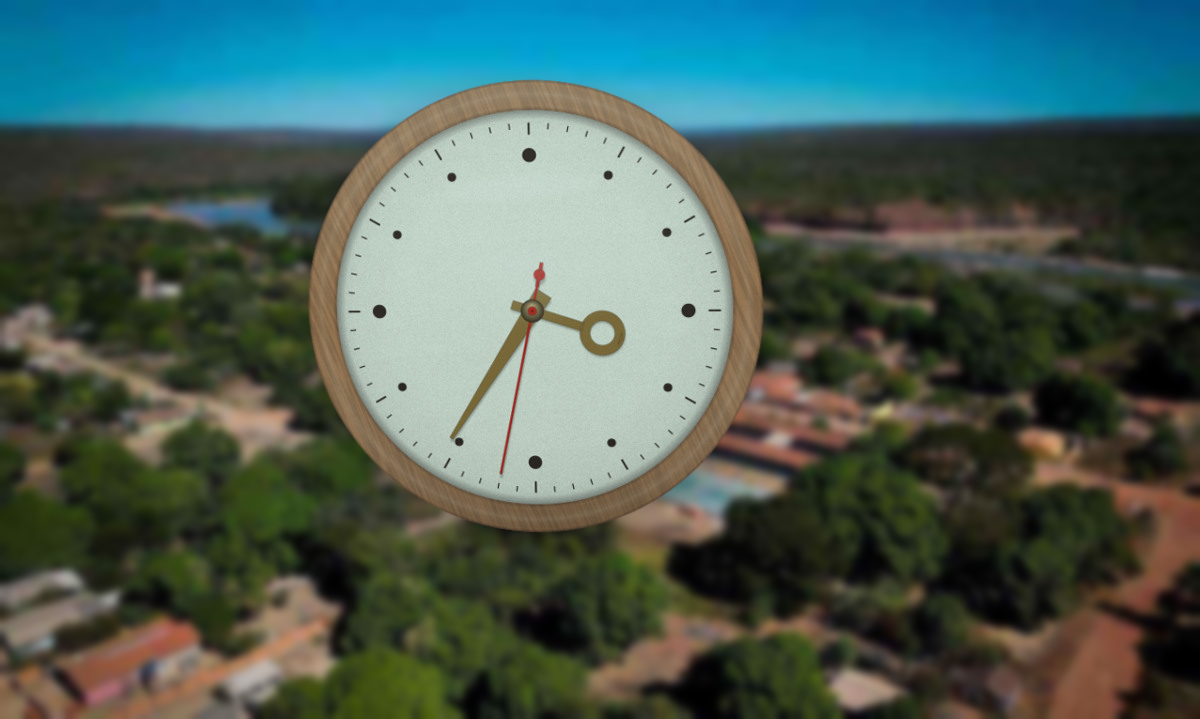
3:35:32
